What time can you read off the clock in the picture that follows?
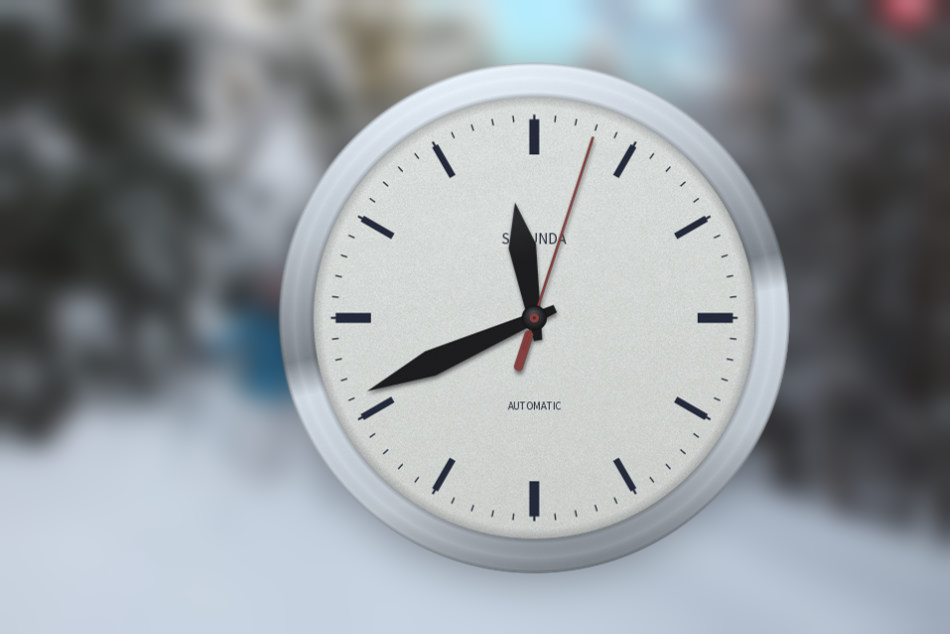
11:41:03
